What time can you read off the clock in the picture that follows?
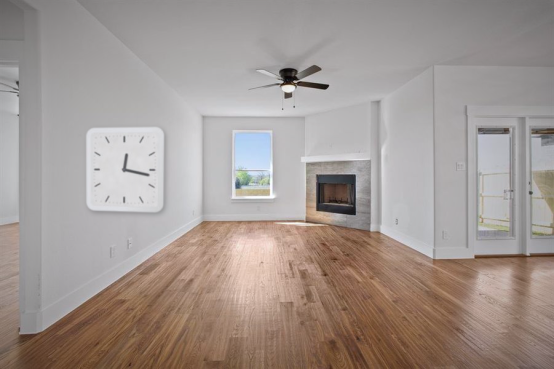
12:17
